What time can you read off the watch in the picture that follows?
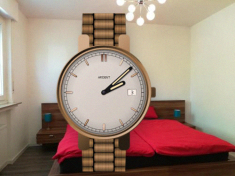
2:08
